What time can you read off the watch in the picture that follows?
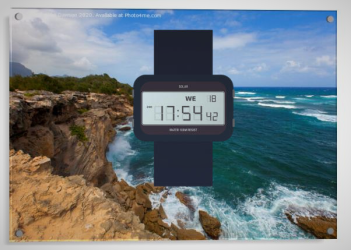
17:54:42
